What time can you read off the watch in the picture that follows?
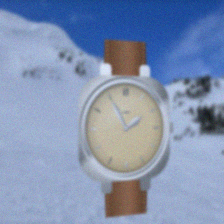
1:55
